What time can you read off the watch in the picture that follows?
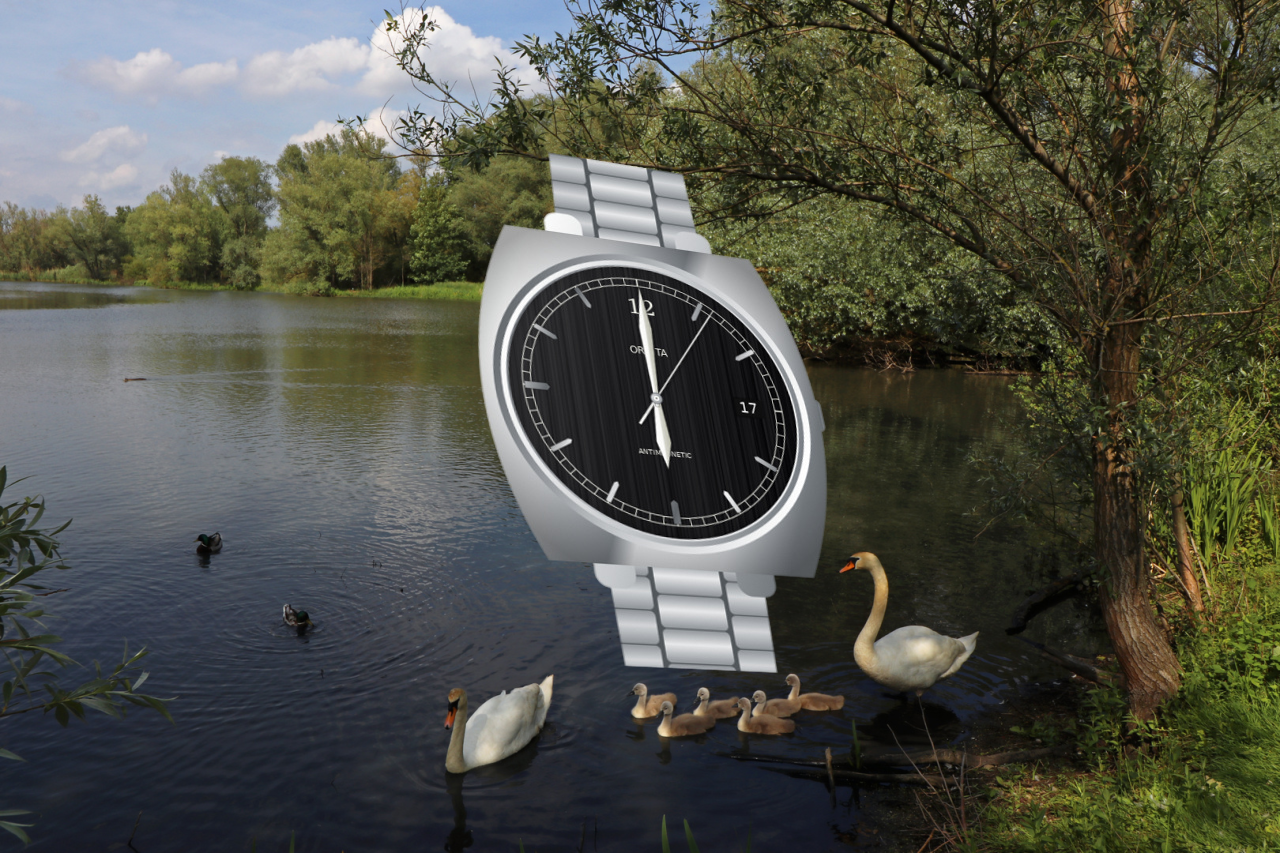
6:00:06
